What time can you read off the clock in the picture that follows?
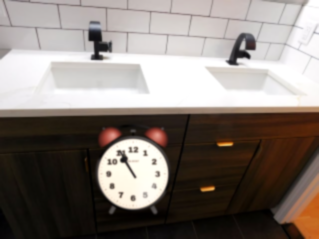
10:55
